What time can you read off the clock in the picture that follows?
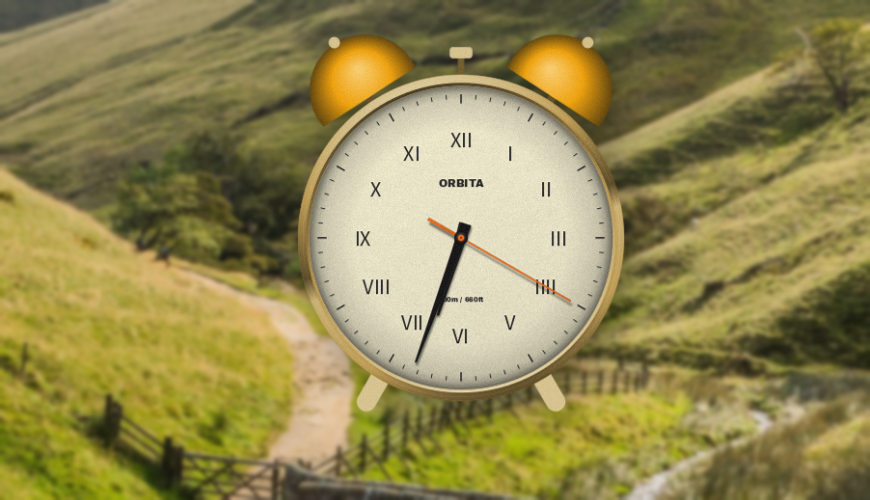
6:33:20
